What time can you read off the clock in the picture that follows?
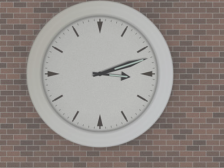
3:12
